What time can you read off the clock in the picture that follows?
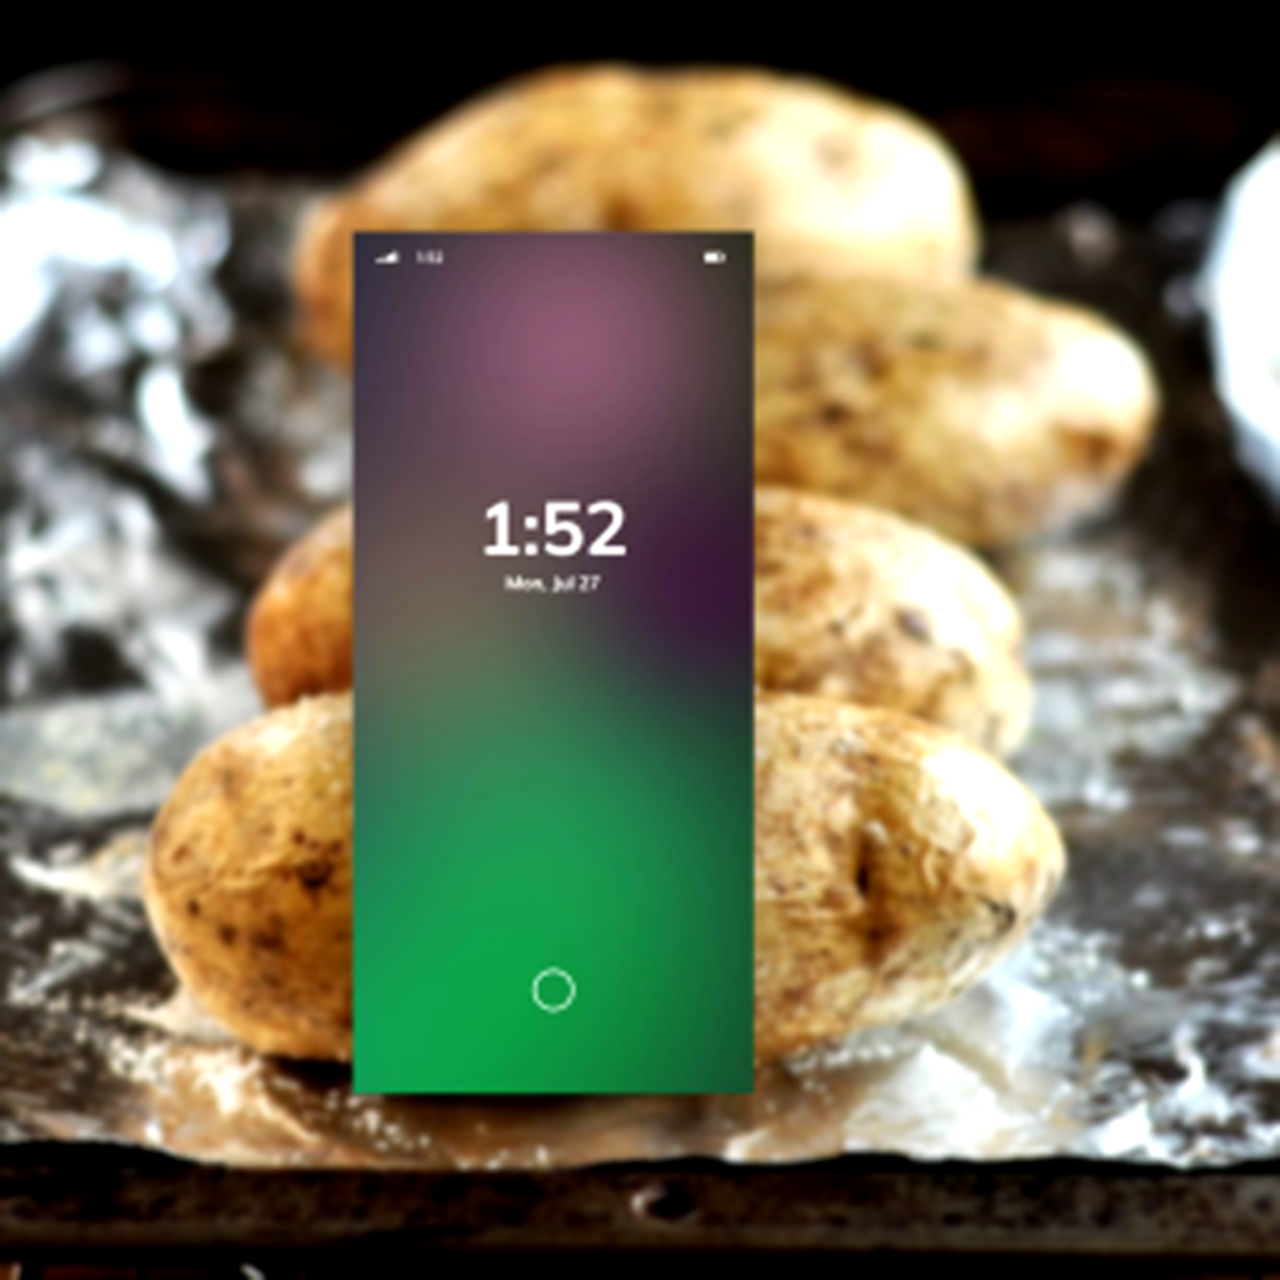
1:52
